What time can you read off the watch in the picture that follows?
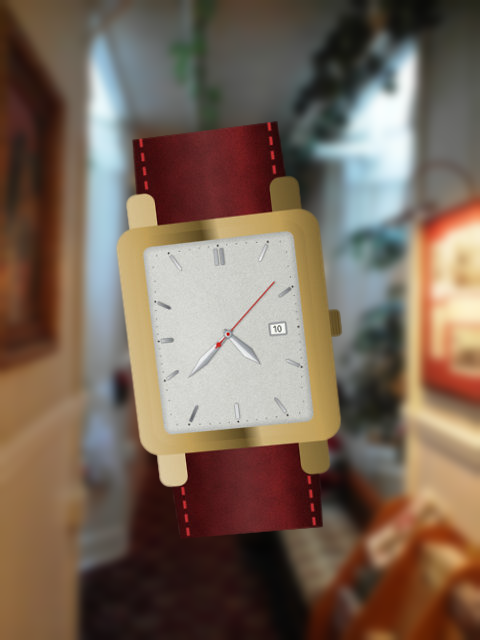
4:38:08
